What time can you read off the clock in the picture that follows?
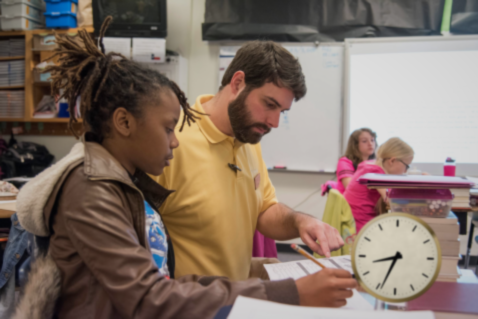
8:34
